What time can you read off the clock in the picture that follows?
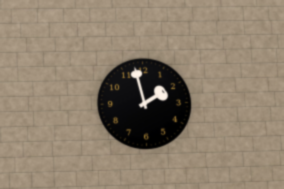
1:58
